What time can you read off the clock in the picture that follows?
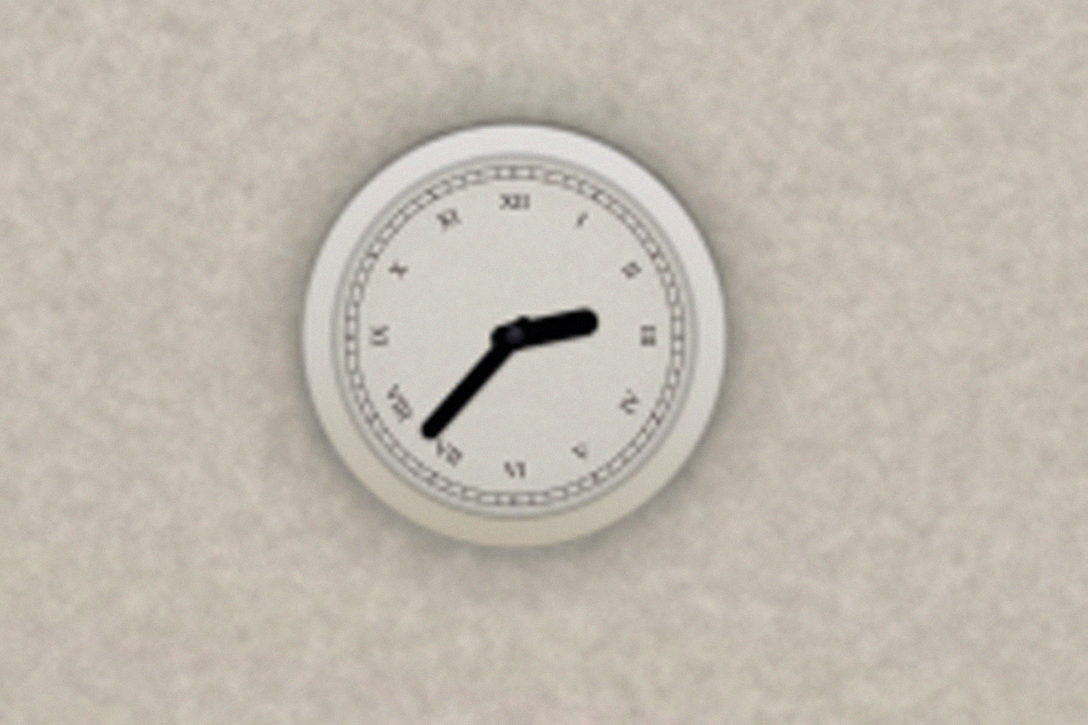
2:37
